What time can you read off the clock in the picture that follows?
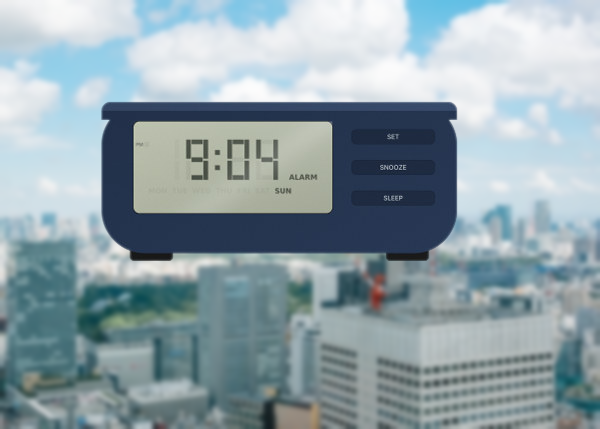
9:04
